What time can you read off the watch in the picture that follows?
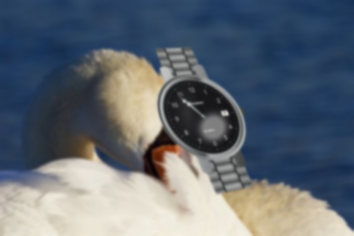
10:54
